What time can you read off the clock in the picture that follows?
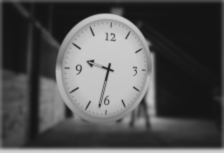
9:32
